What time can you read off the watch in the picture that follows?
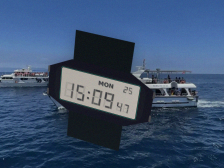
15:09:47
